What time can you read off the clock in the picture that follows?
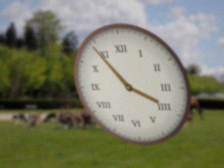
3:54
